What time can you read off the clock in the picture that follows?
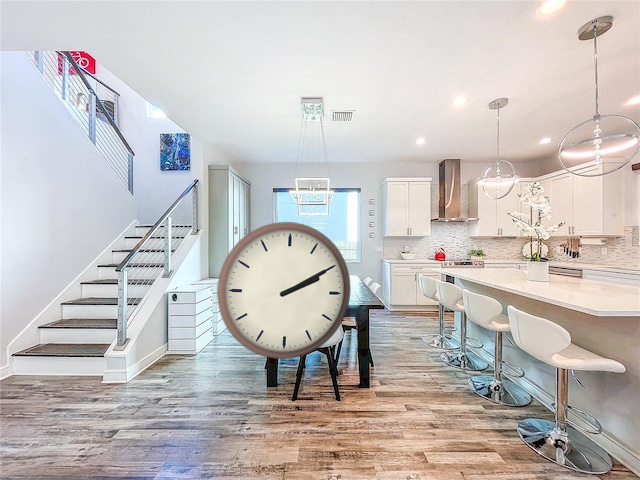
2:10
